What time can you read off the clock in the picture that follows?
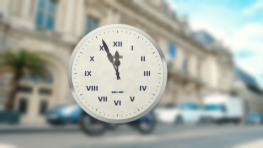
11:56
